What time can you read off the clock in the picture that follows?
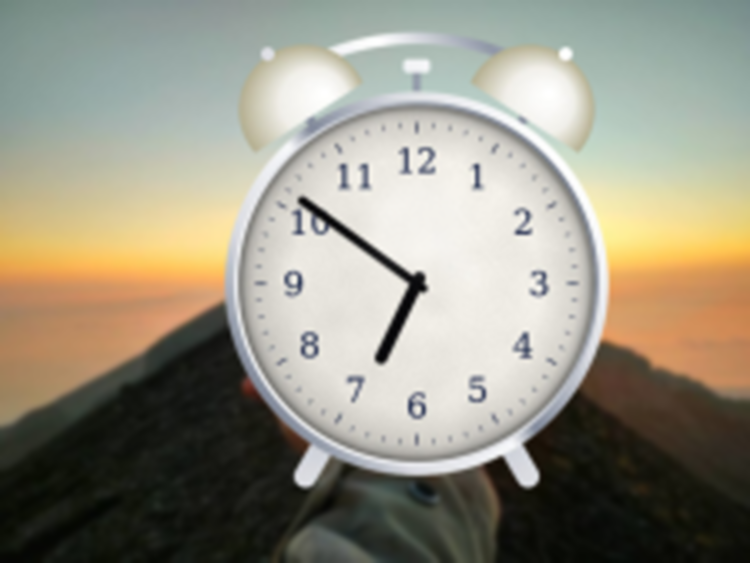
6:51
